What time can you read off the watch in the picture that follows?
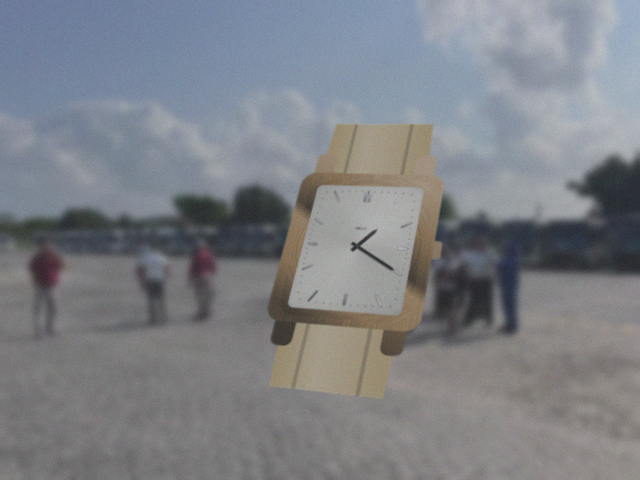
1:20
